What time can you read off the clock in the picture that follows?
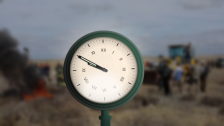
9:50
